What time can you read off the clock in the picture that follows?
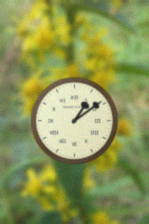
1:09
